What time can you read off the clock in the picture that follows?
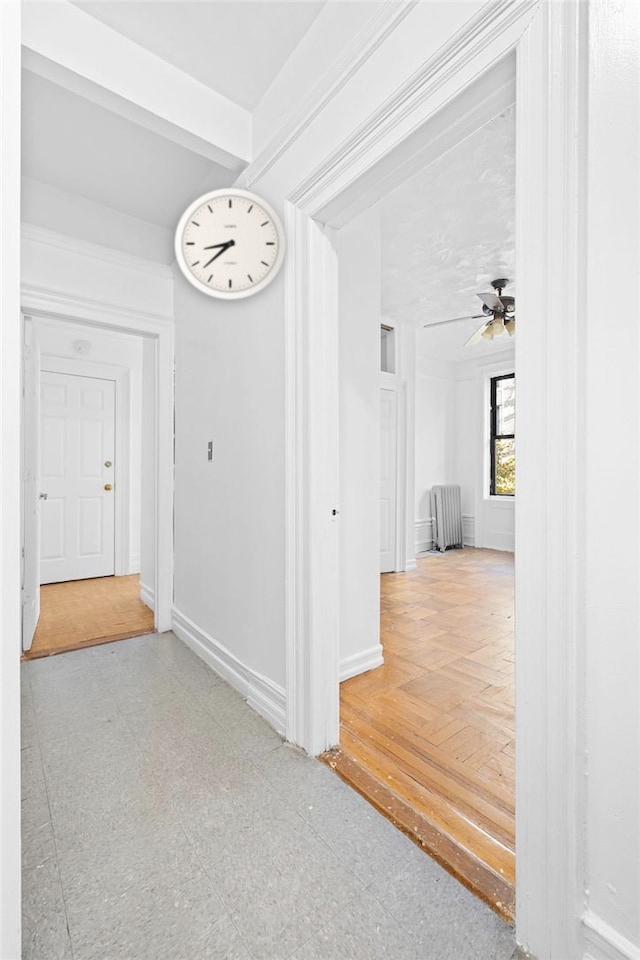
8:38
